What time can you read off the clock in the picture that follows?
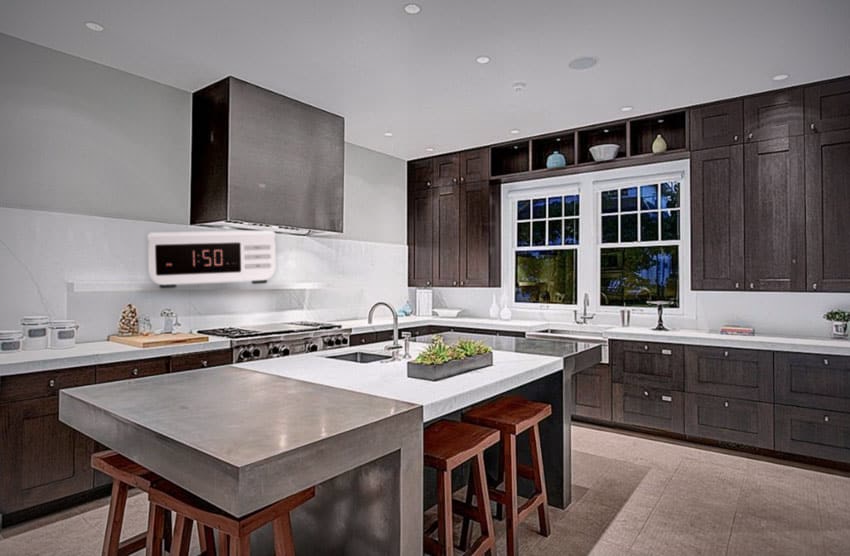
1:50
